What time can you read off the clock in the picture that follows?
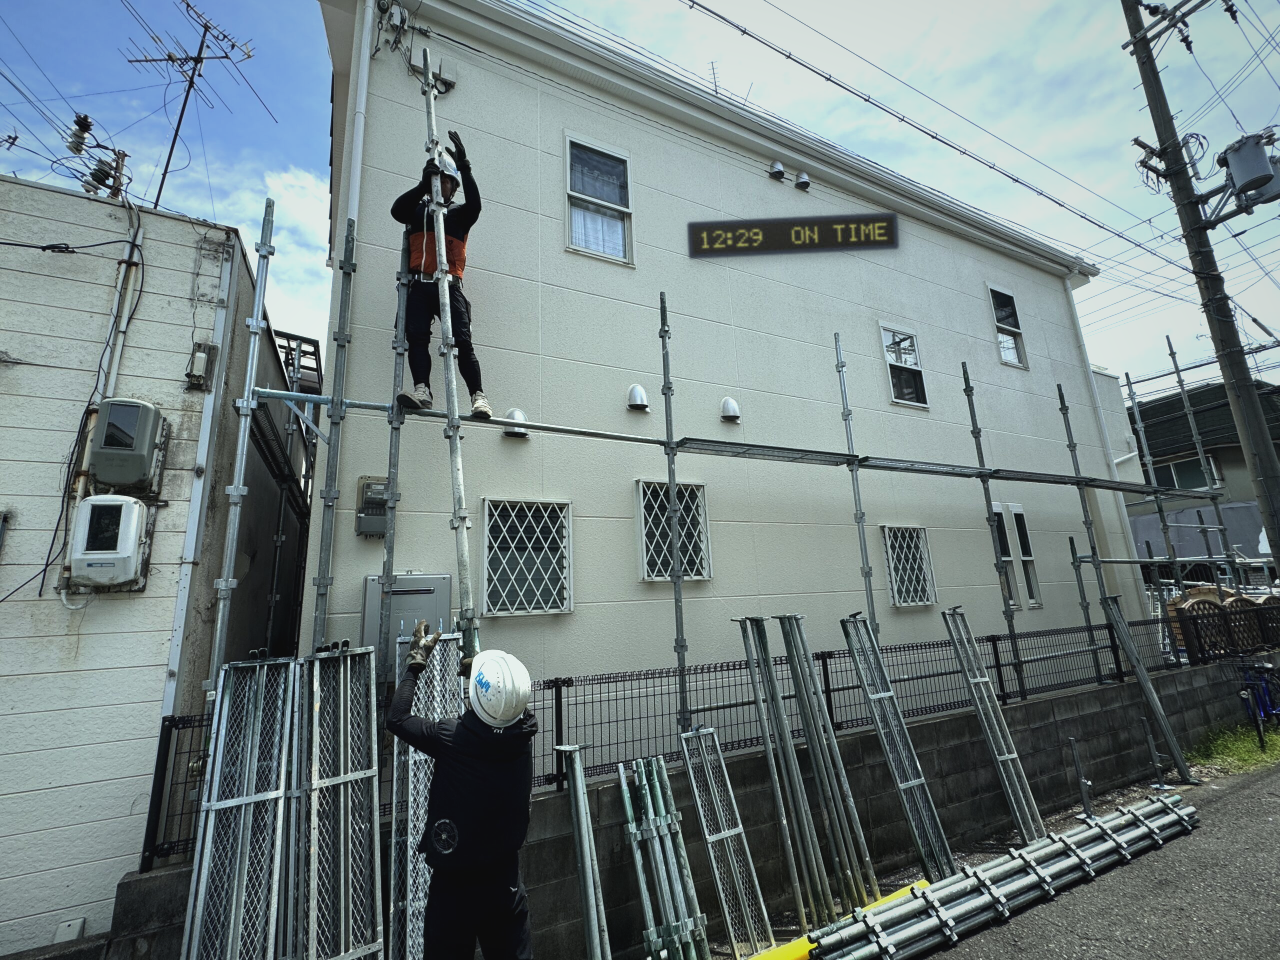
12:29
